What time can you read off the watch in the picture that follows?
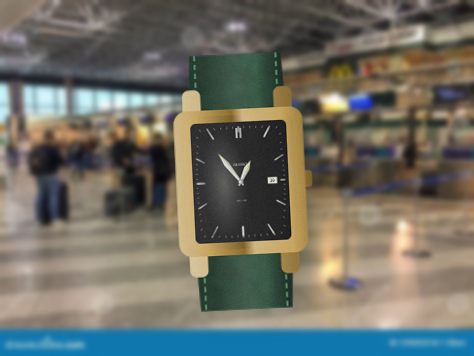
12:54
